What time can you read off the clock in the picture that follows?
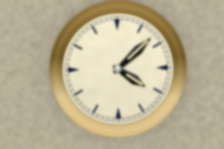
4:08
